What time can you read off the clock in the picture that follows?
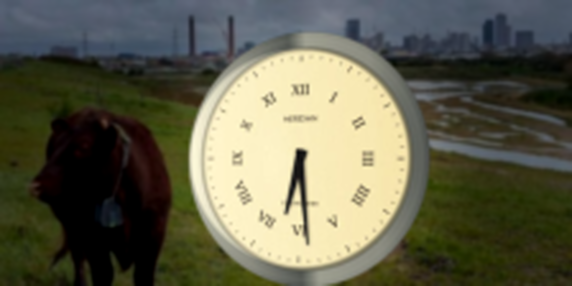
6:29
